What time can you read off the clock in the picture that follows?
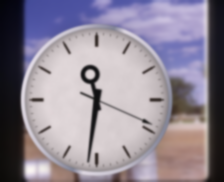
11:31:19
